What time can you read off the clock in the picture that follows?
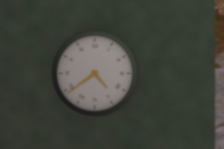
4:39
